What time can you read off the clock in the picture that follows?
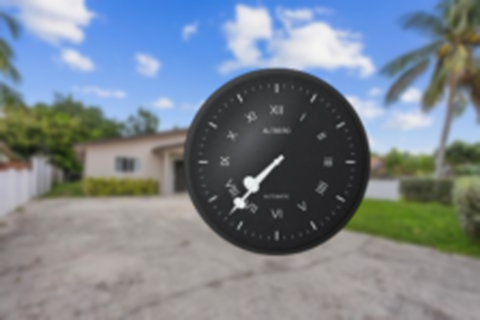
7:37
